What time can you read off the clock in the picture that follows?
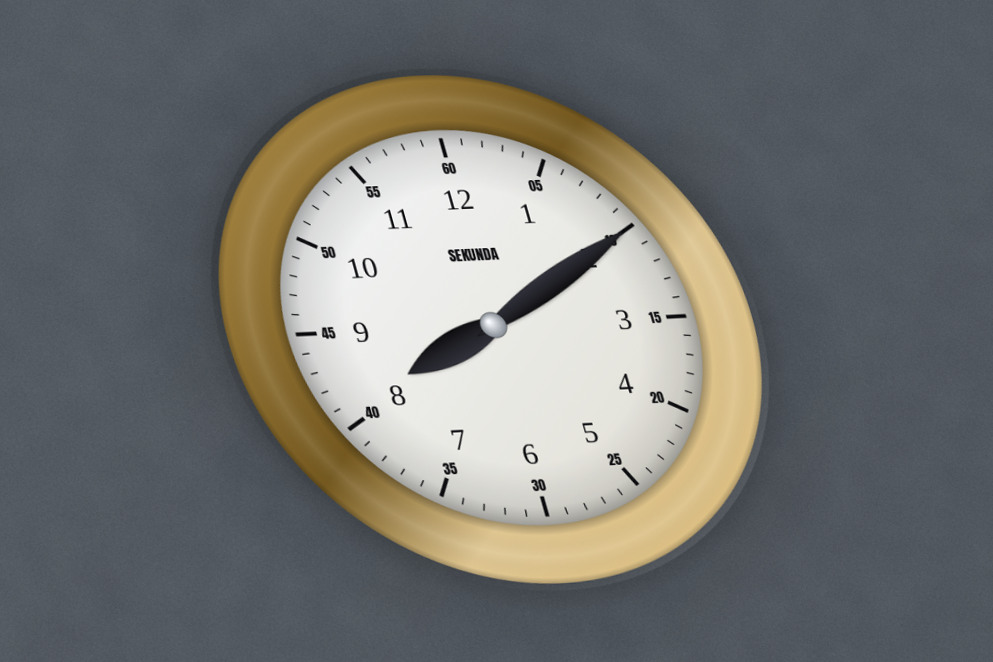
8:10
